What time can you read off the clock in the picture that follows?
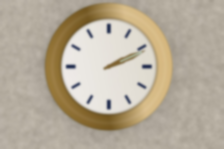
2:11
